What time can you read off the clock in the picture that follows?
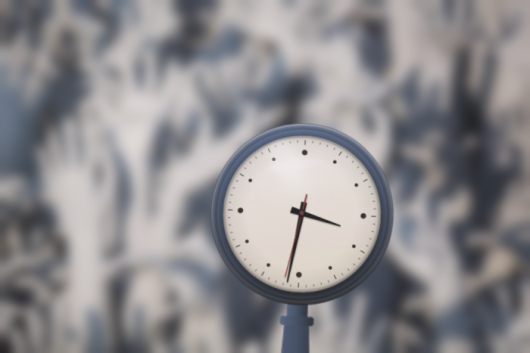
3:31:32
